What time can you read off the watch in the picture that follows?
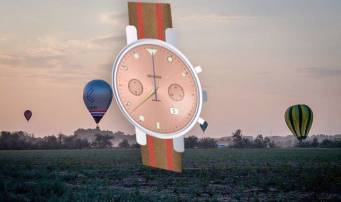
7:38
